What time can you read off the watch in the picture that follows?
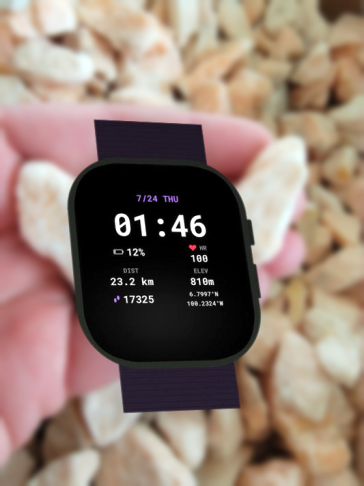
1:46
